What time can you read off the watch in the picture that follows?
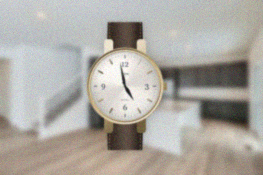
4:58
